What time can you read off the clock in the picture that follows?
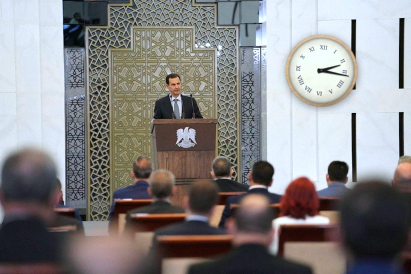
2:16
